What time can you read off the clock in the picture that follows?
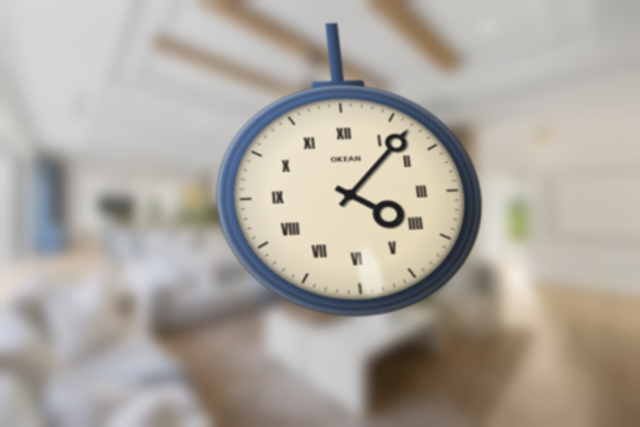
4:07
